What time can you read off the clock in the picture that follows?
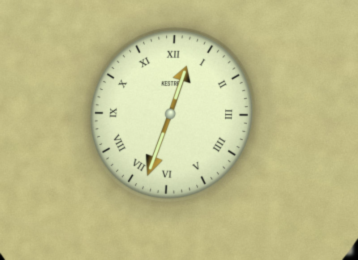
12:33
